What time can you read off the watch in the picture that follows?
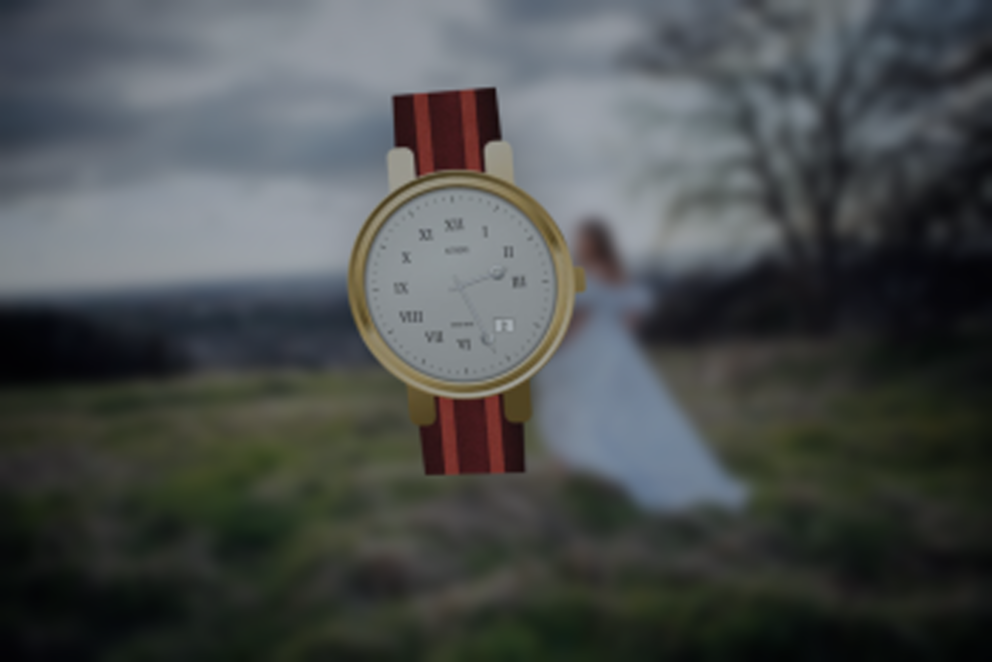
2:26
